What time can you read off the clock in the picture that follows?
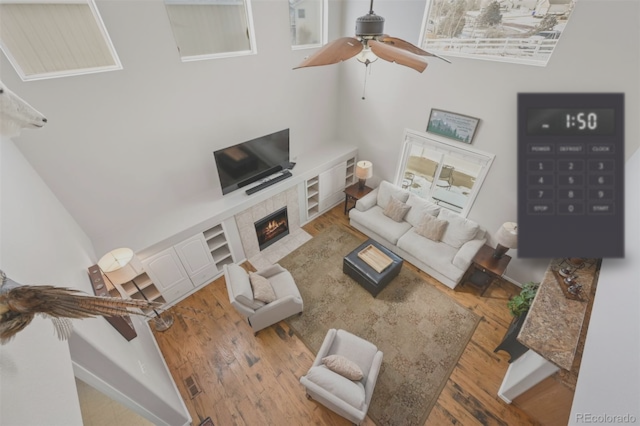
1:50
